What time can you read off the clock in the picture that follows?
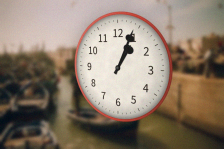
1:04
